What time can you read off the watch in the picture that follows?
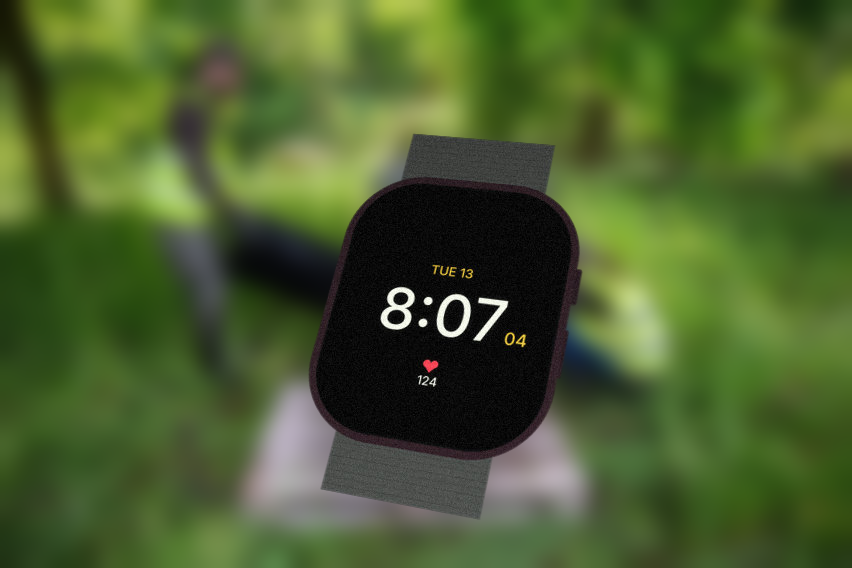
8:07:04
